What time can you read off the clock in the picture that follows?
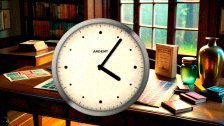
4:06
